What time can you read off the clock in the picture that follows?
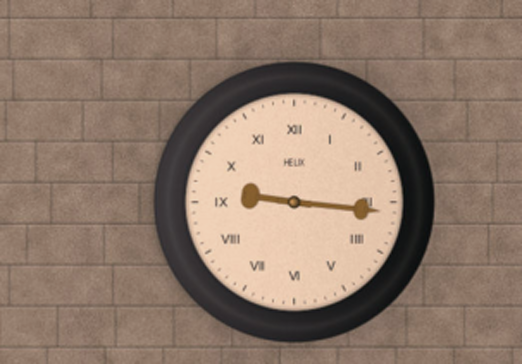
9:16
